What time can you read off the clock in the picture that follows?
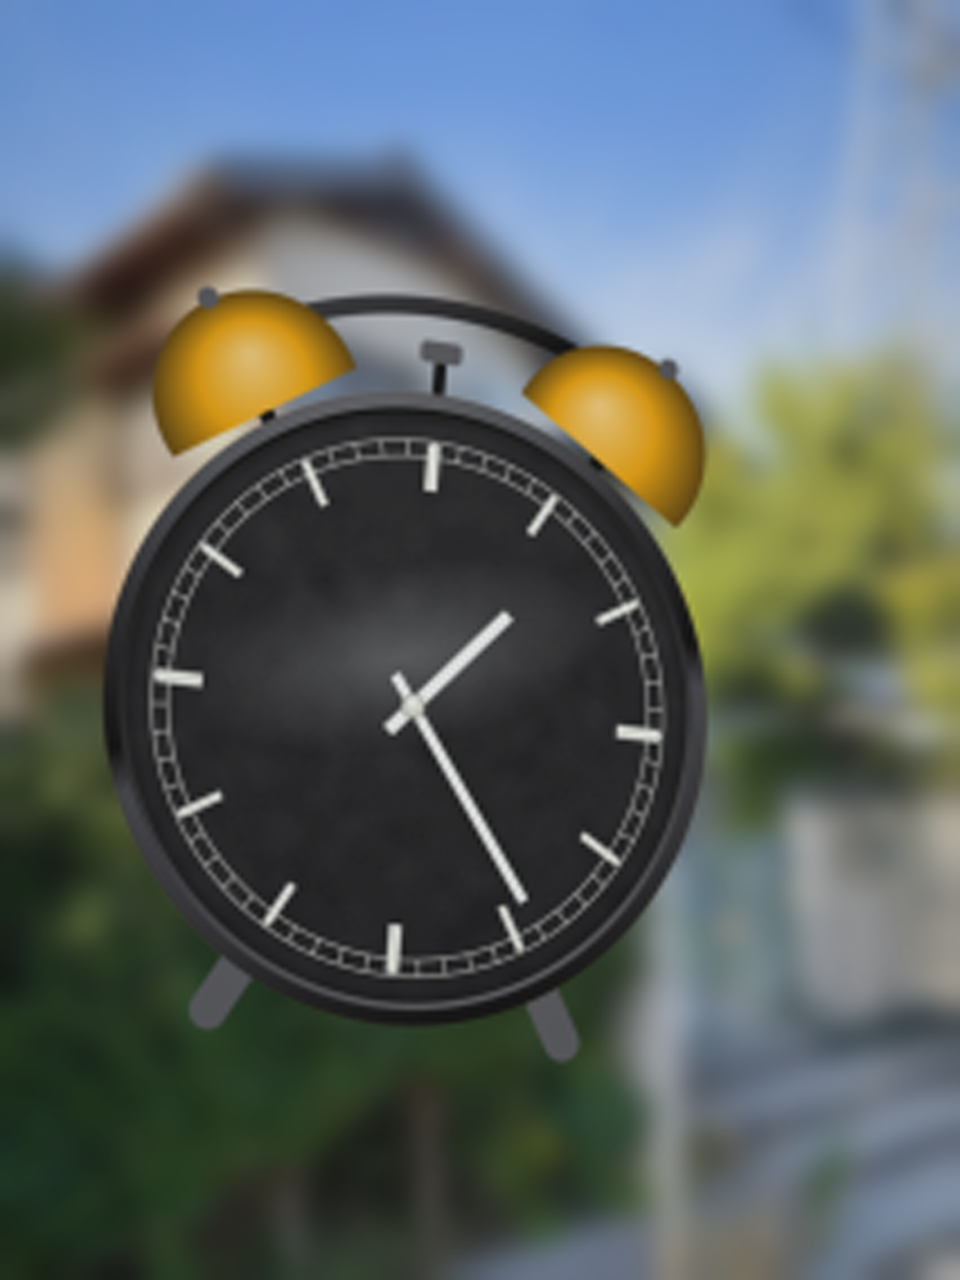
1:24
